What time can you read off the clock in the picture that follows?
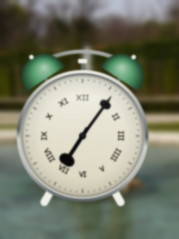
7:06
